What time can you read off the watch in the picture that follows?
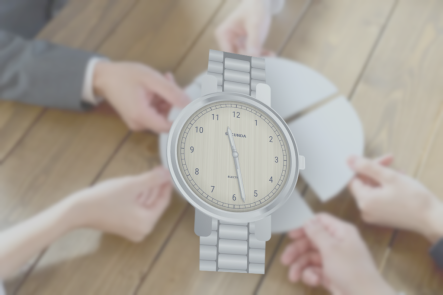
11:28
